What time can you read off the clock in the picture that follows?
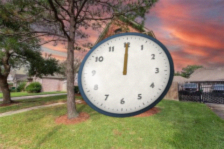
12:00
